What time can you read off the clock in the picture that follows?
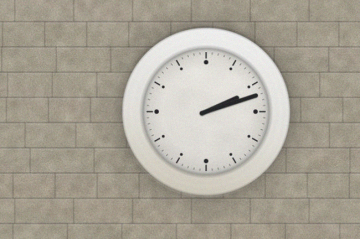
2:12
